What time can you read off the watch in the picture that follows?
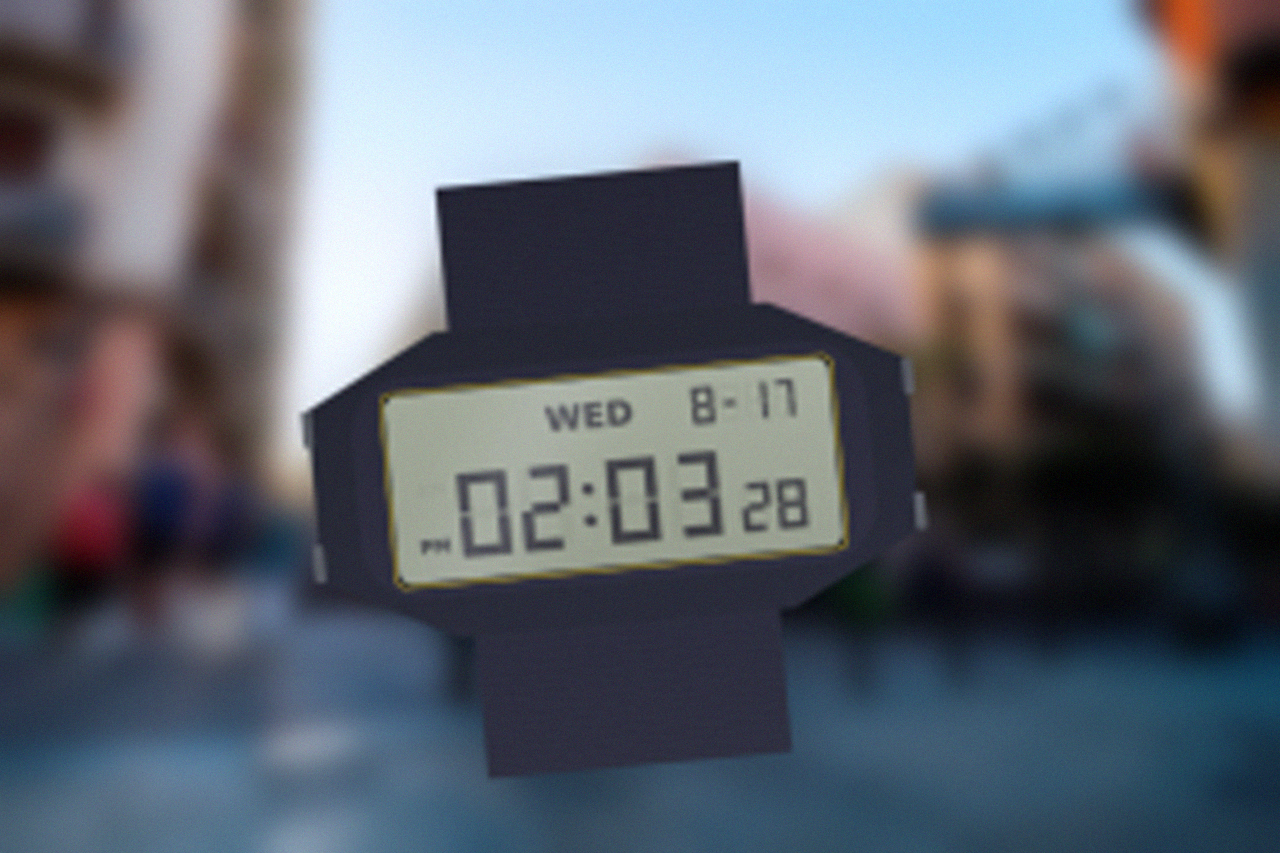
2:03:28
